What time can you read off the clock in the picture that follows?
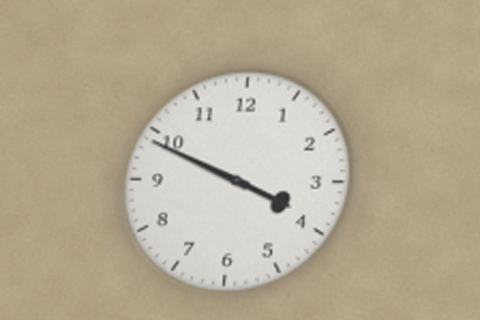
3:49
